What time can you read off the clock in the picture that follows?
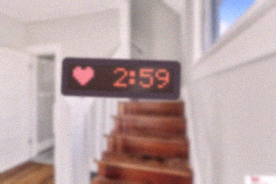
2:59
